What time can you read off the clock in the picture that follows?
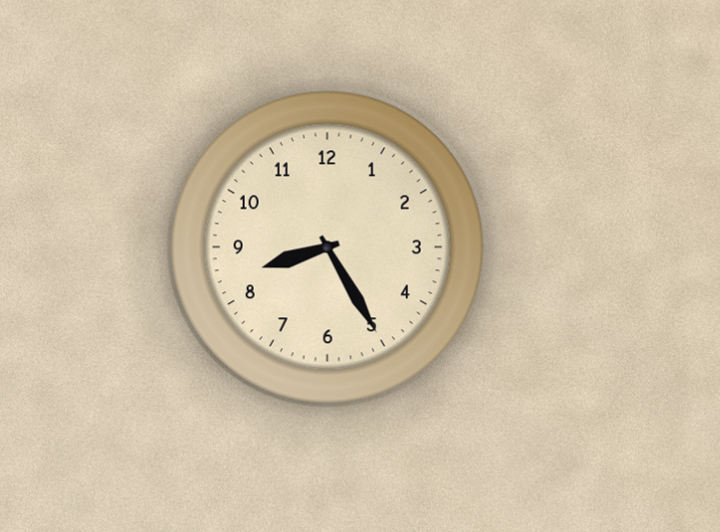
8:25
